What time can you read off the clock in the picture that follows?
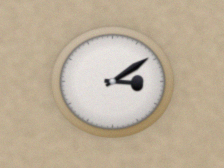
3:09
